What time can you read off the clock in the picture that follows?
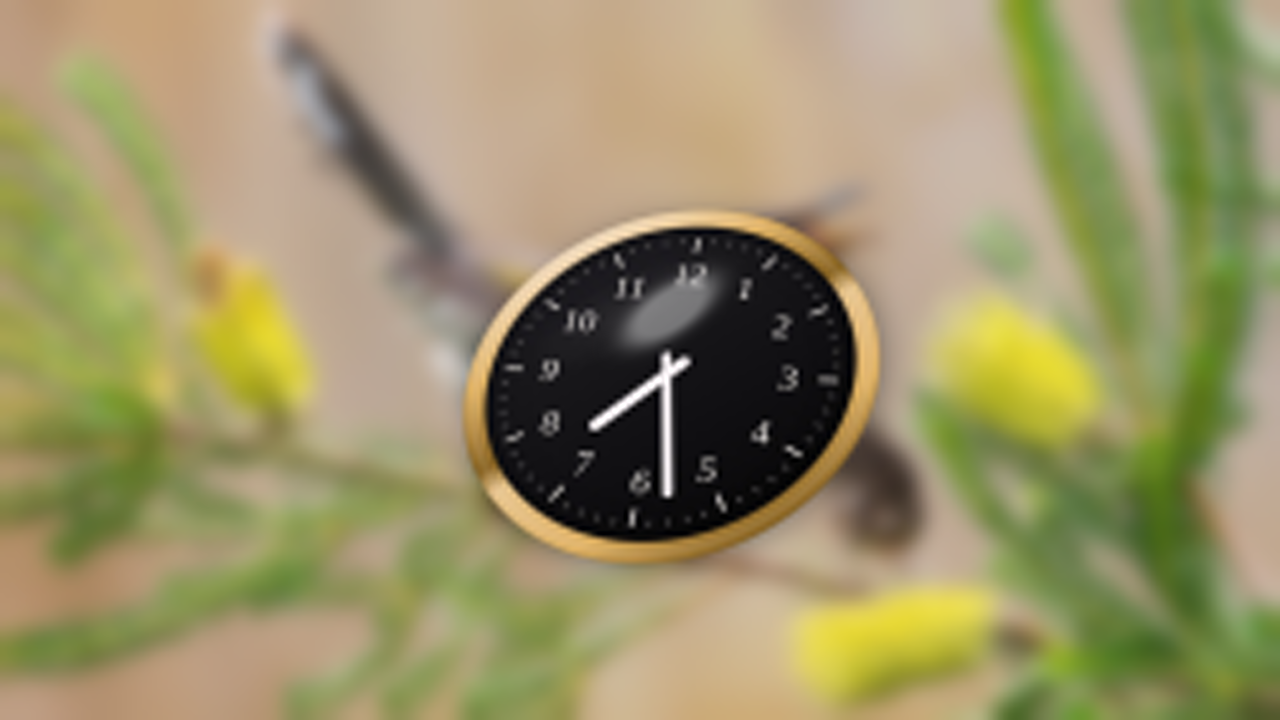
7:28
